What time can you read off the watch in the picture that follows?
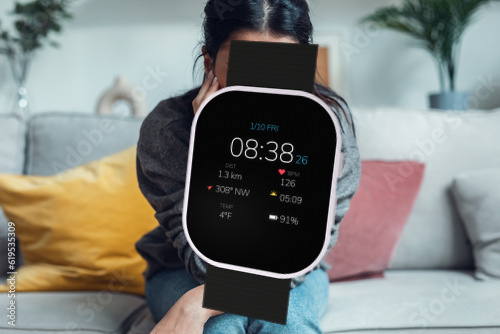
8:38:26
